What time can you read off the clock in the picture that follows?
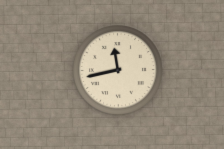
11:43
